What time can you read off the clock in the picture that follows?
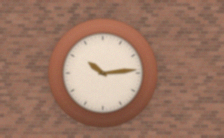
10:14
